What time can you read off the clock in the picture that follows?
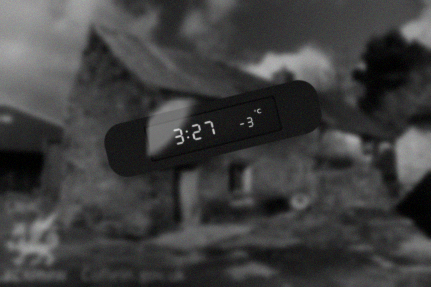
3:27
